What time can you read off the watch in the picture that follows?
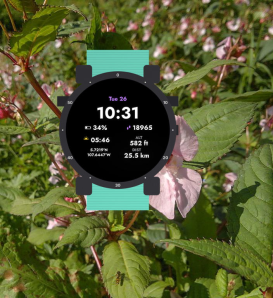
10:31
